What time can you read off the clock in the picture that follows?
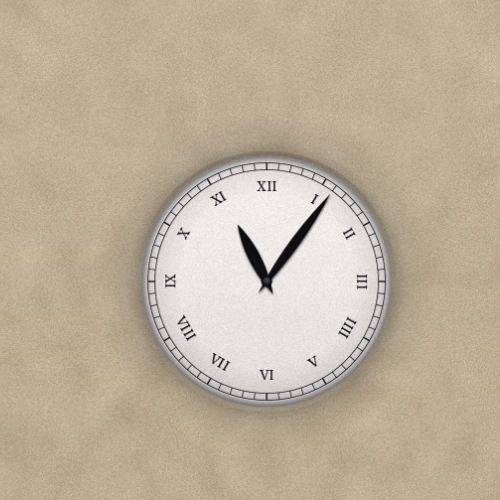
11:06
